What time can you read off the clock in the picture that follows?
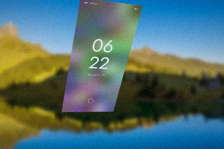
6:22
